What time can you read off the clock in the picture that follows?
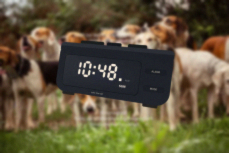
10:48
